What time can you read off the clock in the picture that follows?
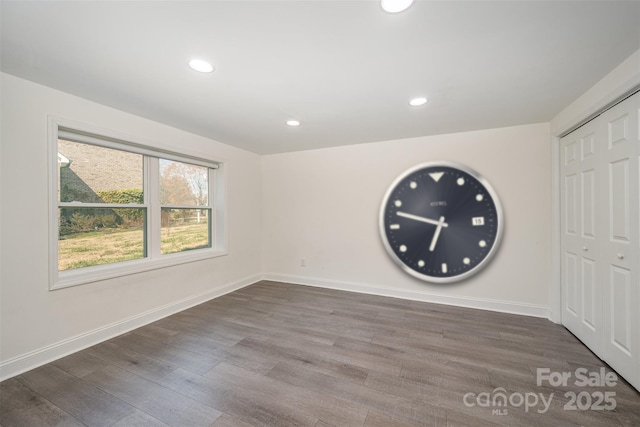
6:48
